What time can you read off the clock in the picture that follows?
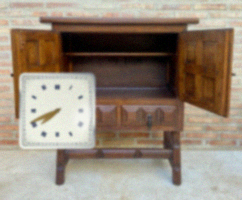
7:41
